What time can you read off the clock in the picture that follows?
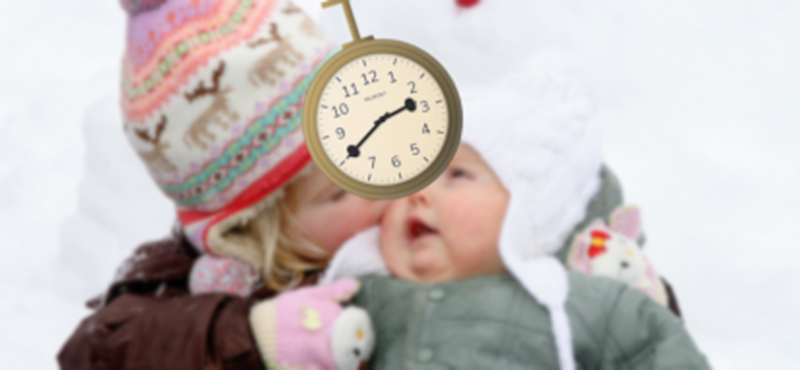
2:40
